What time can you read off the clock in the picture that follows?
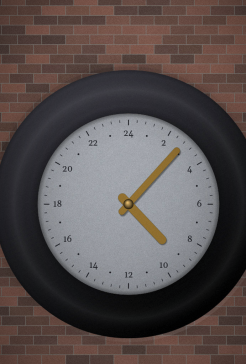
9:07
